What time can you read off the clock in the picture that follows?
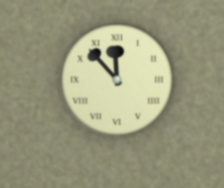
11:53
